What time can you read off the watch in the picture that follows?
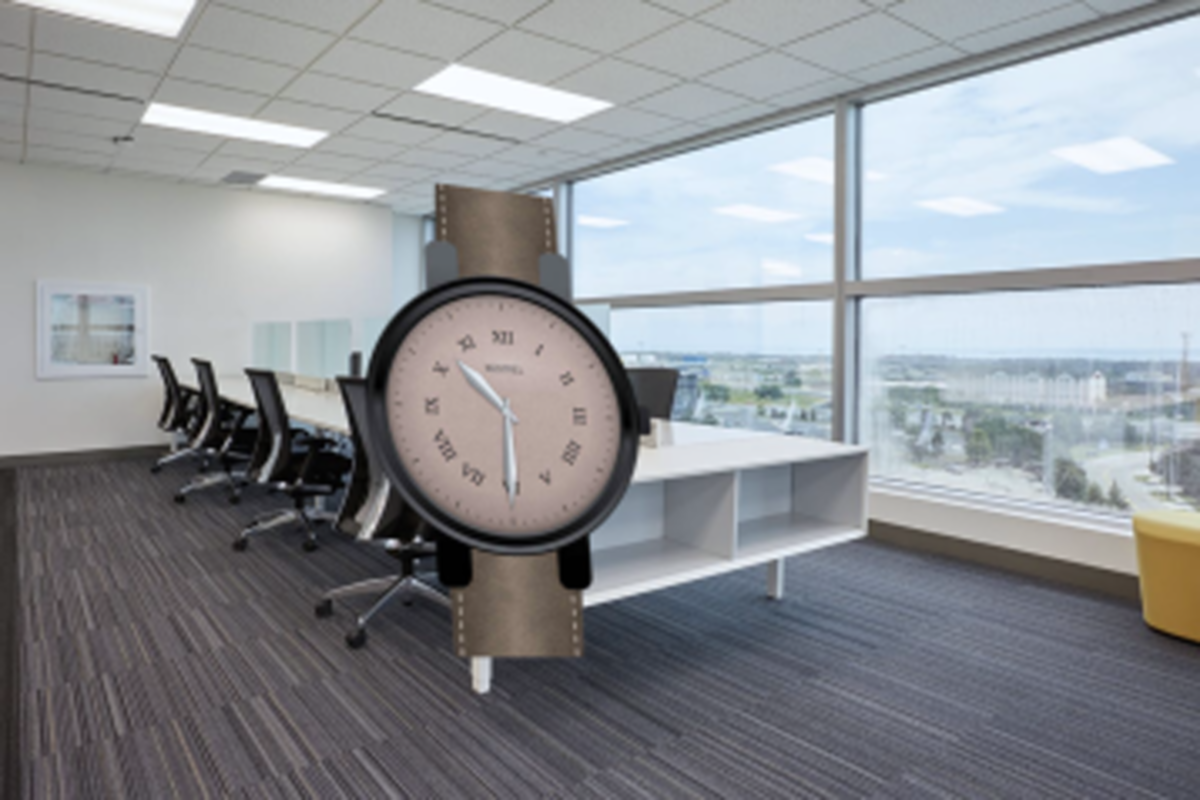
10:30
